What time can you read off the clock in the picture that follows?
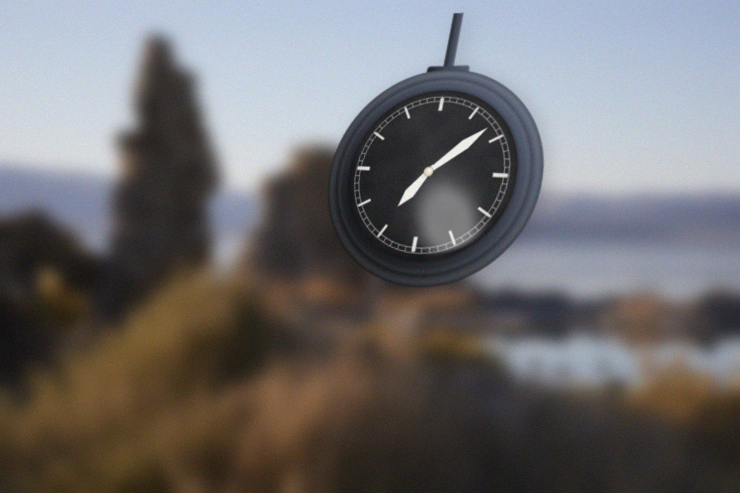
7:08
